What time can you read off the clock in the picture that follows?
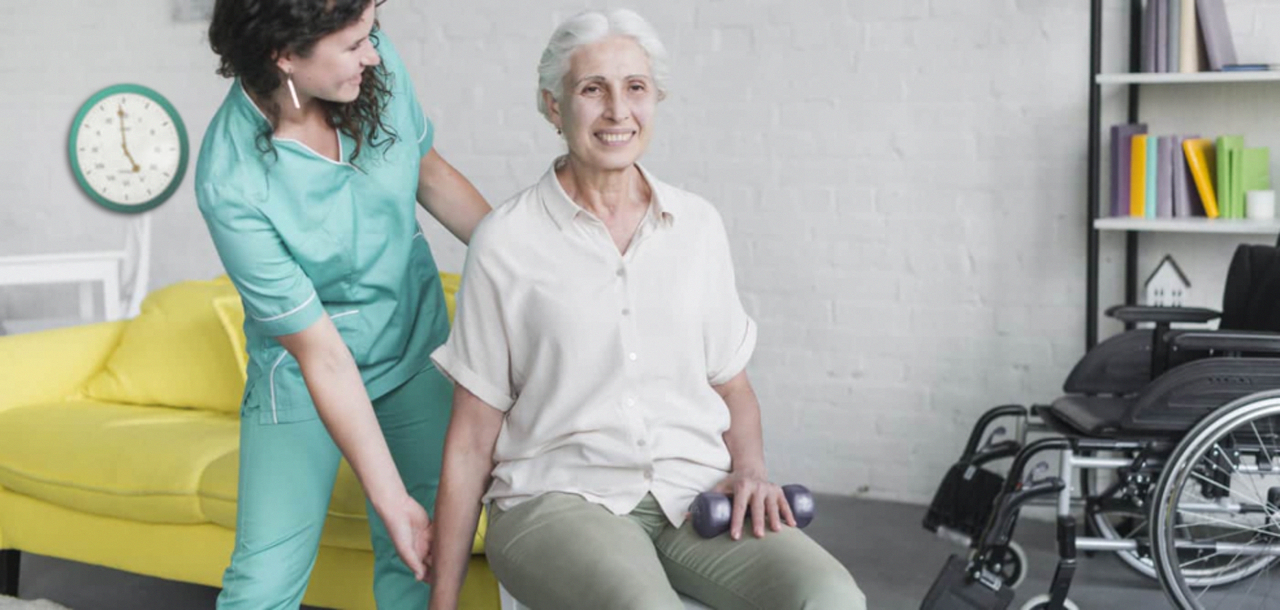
4:59
